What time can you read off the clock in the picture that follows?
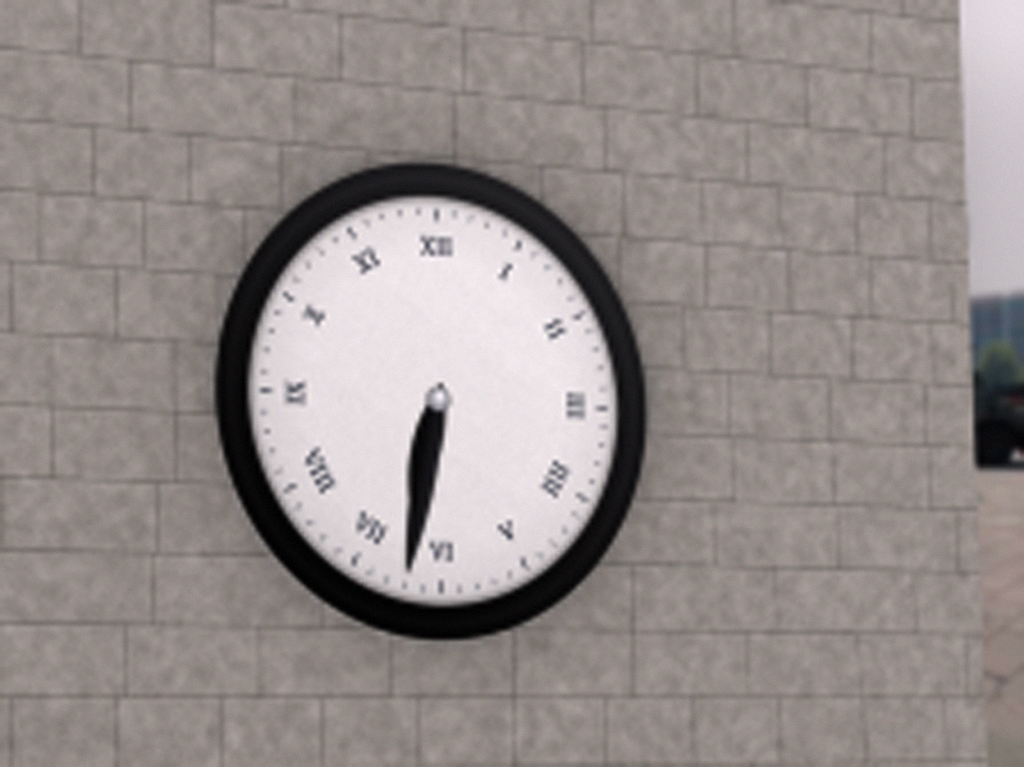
6:32
